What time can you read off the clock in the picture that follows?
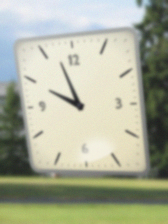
9:57
